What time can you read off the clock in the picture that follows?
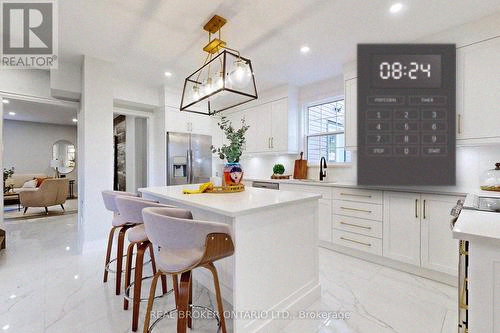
8:24
